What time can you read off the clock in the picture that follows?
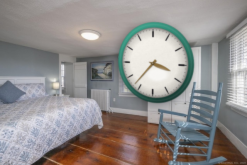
3:37
